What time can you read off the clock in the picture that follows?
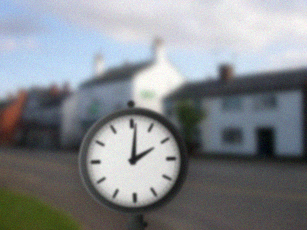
2:01
